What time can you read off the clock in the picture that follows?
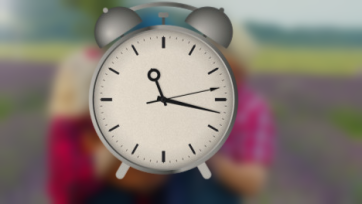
11:17:13
